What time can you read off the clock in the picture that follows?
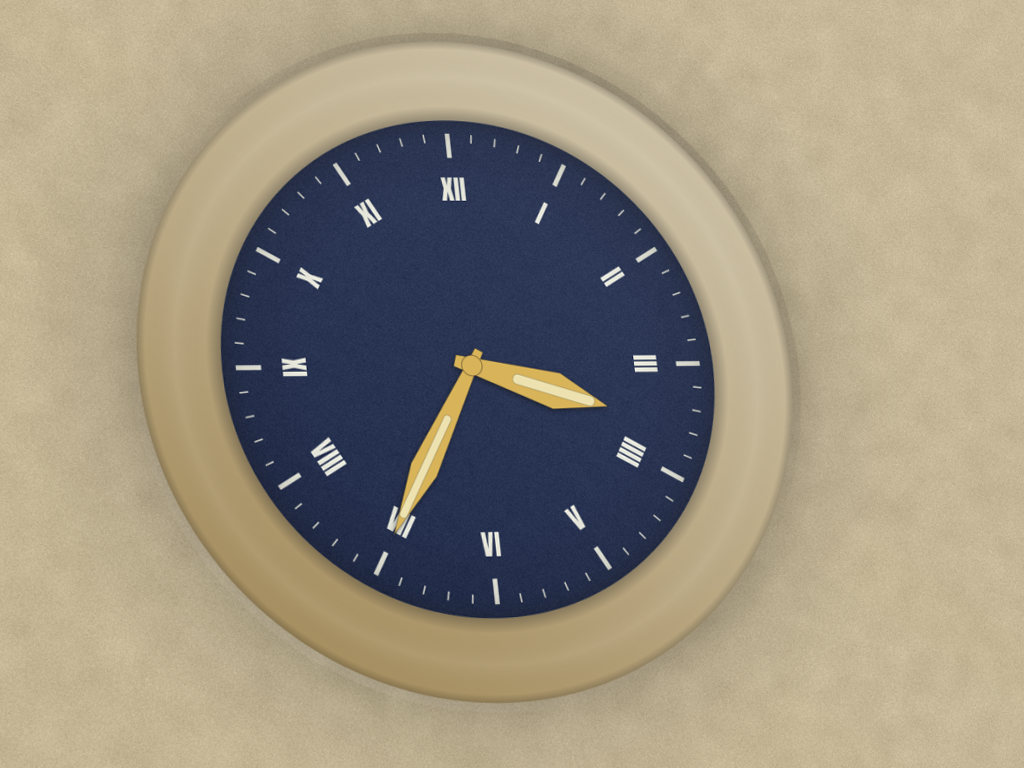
3:35
